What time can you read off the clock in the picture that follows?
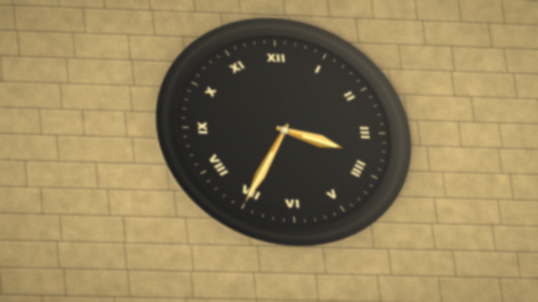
3:35
